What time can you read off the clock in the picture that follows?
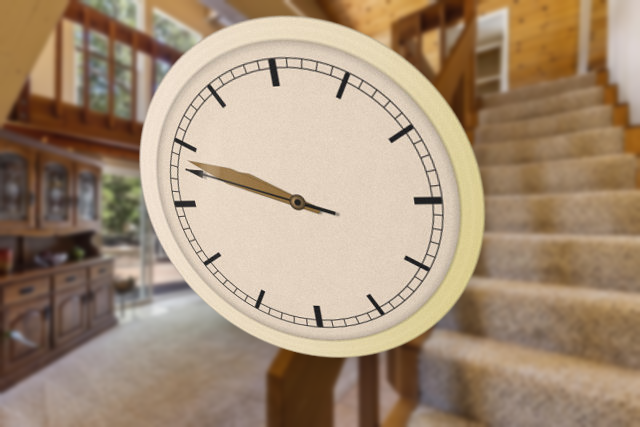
9:48:48
